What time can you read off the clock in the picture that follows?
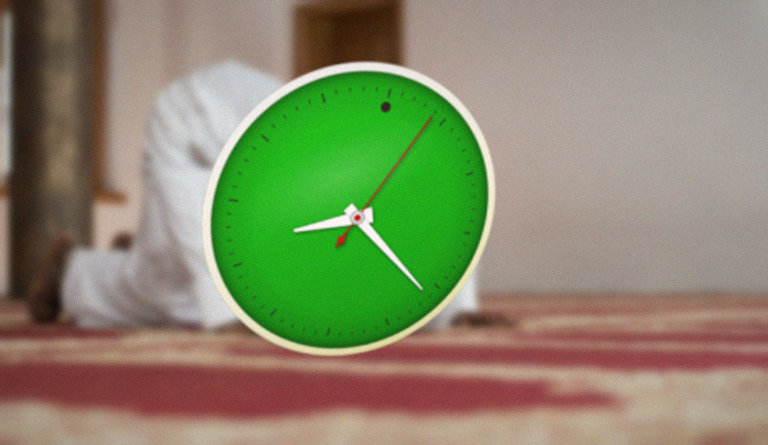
8:21:04
